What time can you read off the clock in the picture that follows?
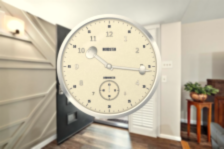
10:16
